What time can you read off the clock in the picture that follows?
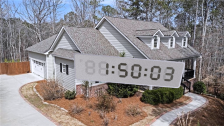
1:50:03
